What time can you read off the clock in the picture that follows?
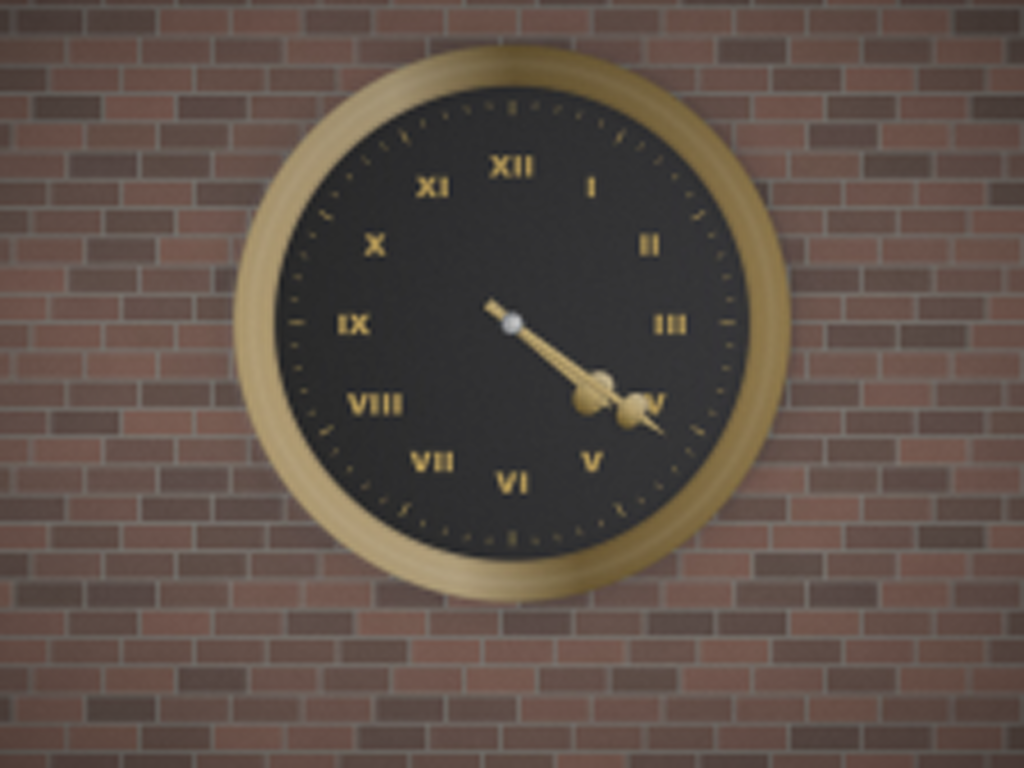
4:21
